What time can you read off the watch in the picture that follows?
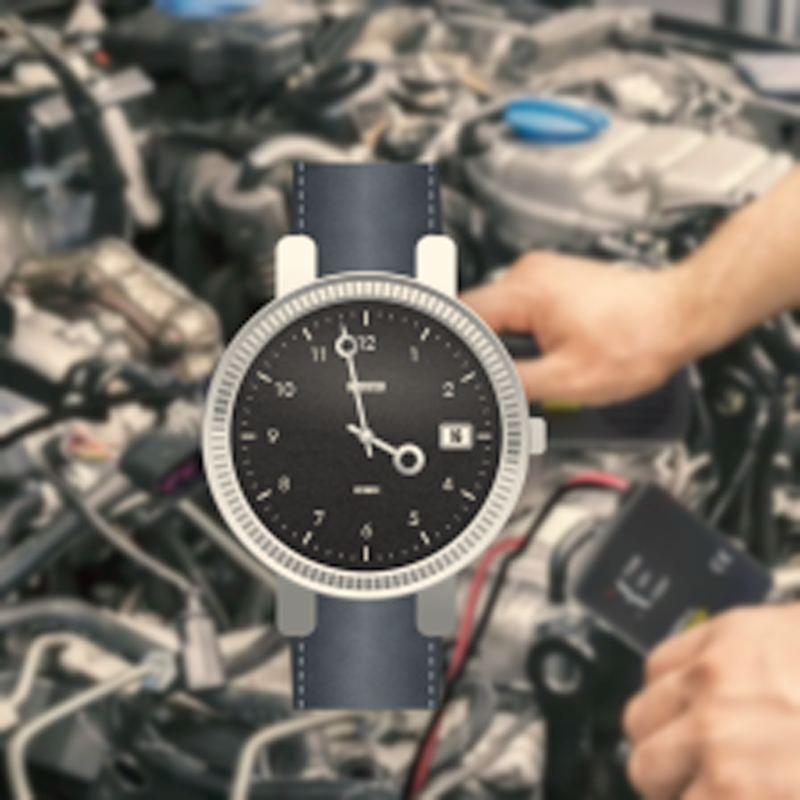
3:58
